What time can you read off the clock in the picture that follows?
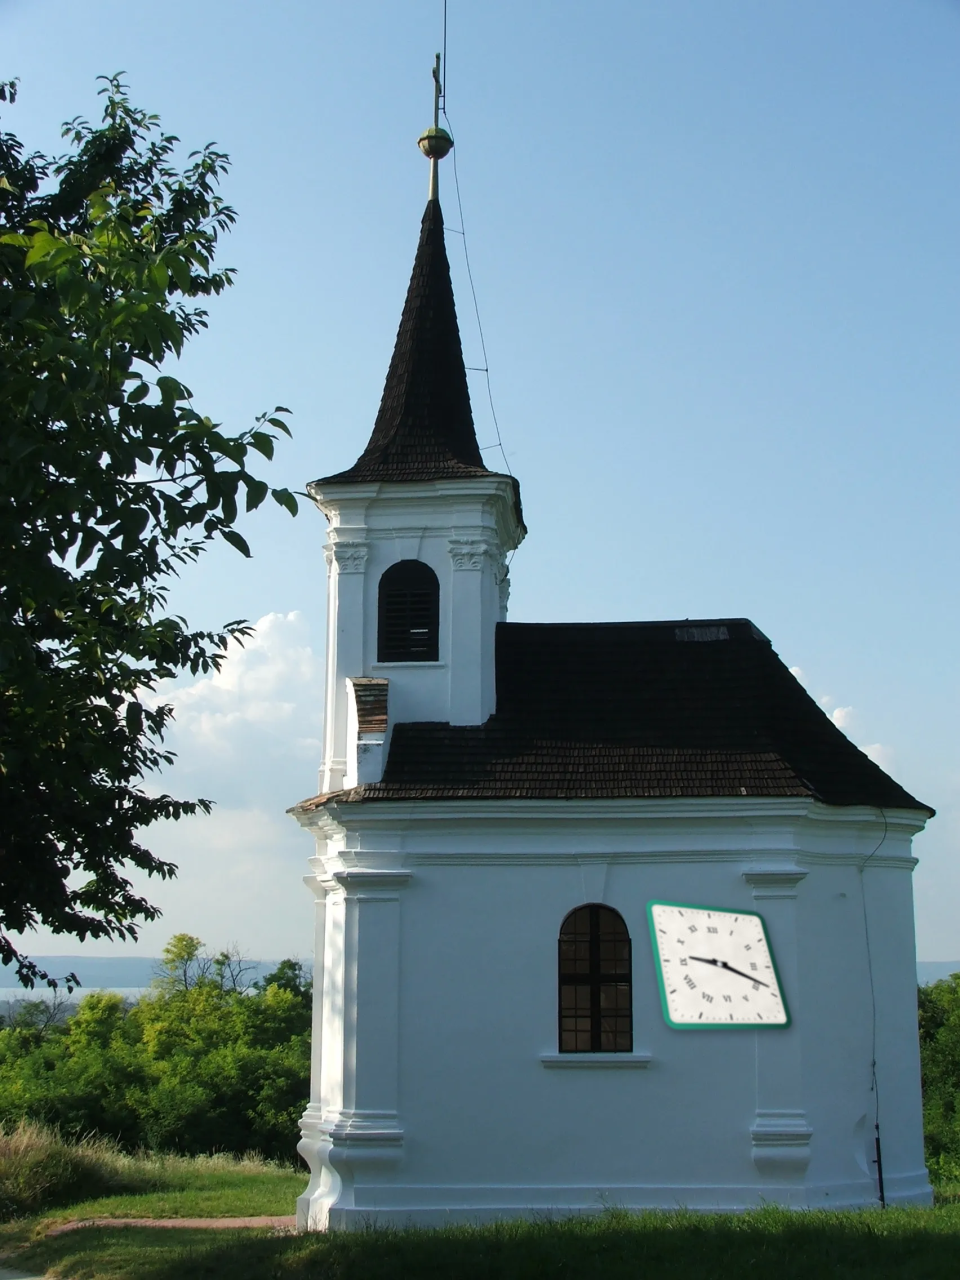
9:19
